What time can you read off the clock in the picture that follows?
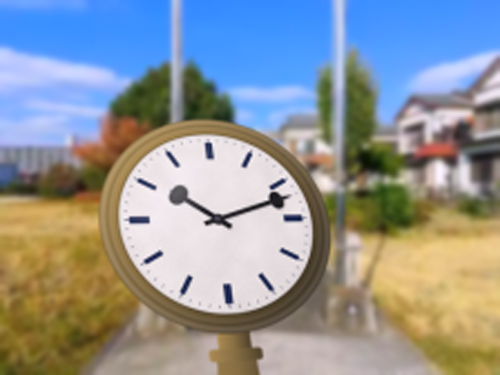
10:12
